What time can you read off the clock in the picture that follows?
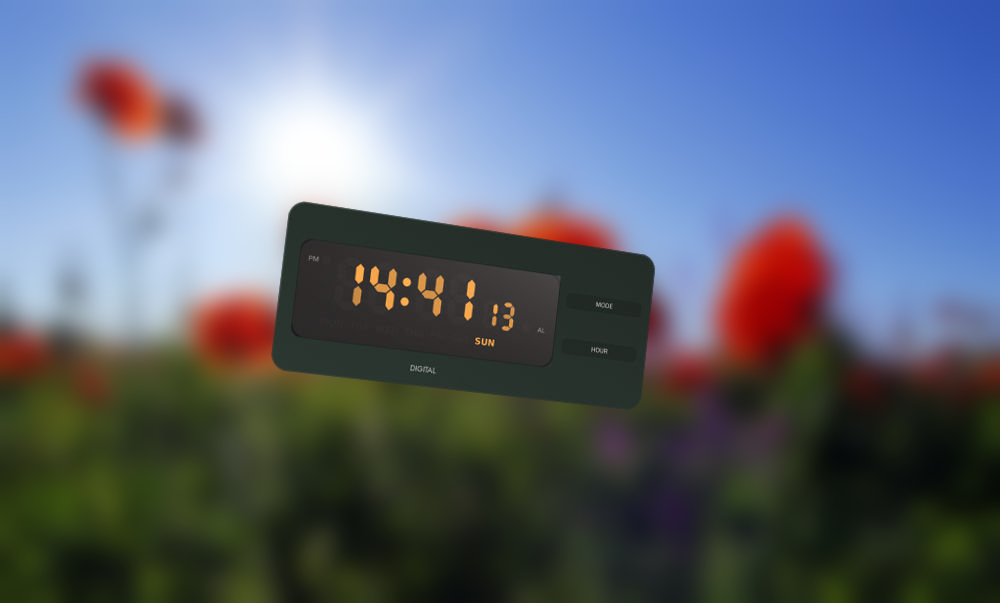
14:41:13
